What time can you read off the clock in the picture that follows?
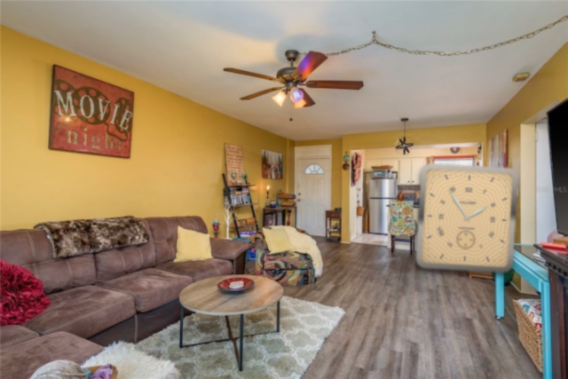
1:54
